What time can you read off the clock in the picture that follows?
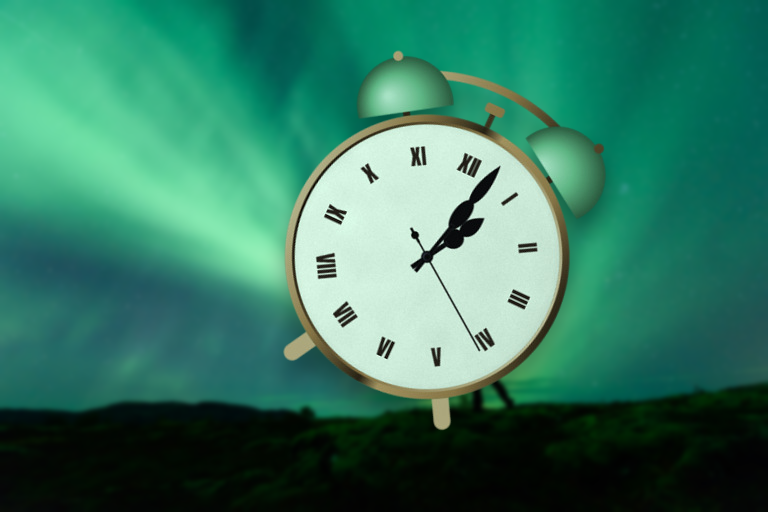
1:02:21
